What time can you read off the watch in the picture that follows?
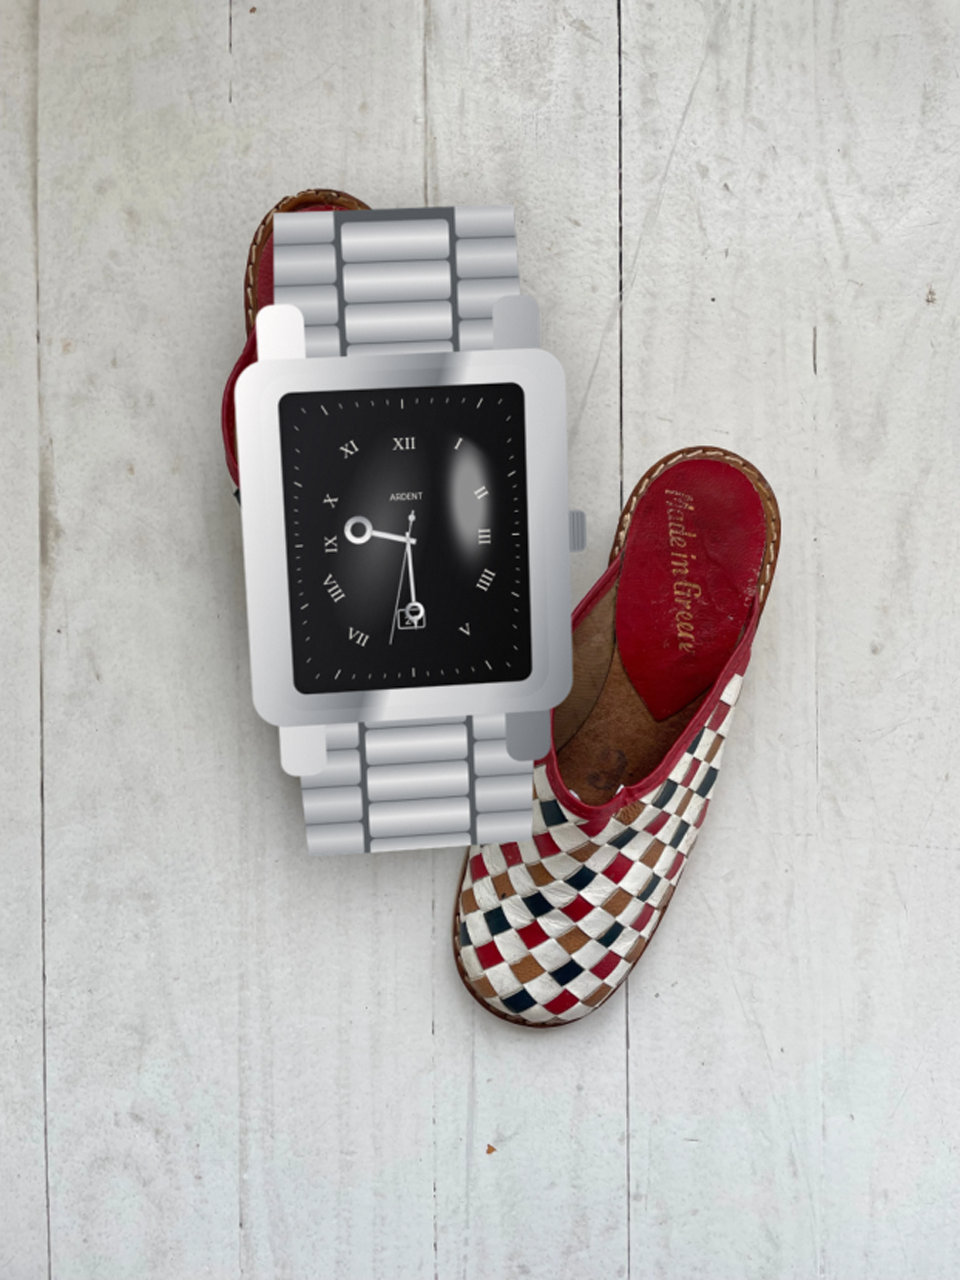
9:29:32
